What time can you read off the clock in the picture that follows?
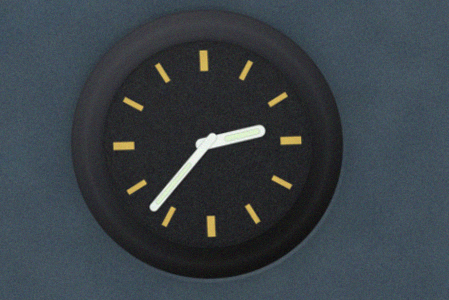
2:37
